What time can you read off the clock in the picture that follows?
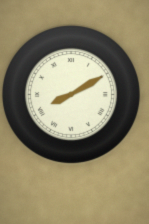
8:10
